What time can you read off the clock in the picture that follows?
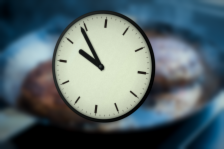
9:54
